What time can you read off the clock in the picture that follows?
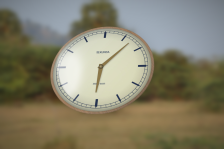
6:07
